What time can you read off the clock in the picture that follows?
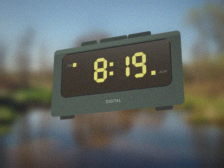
8:19
